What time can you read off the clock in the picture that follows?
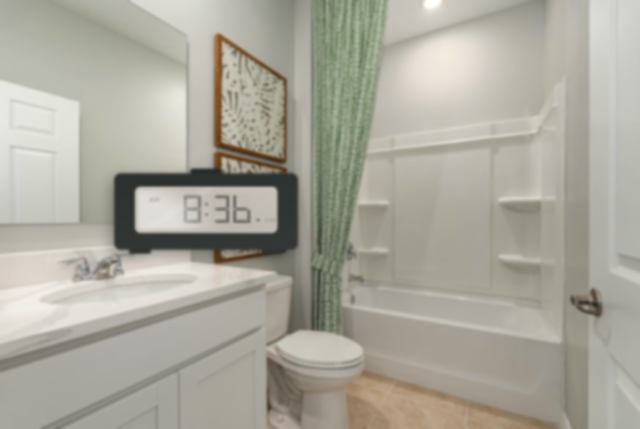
8:36
